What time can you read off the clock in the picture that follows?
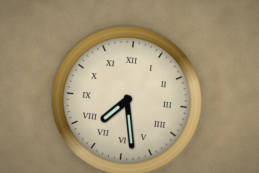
7:28
